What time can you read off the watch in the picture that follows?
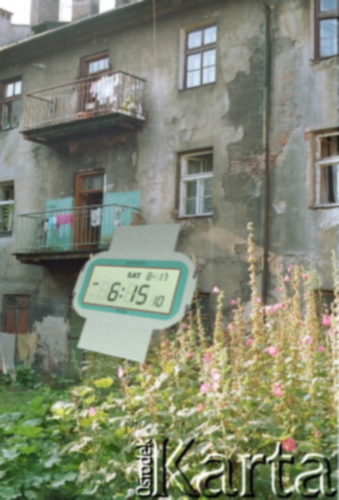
6:15
